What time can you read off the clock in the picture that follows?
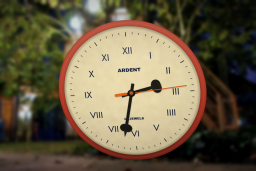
2:32:14
